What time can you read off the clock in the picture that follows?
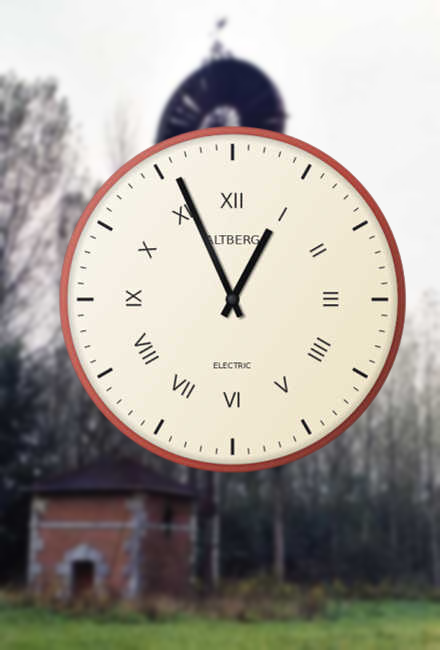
12:56
